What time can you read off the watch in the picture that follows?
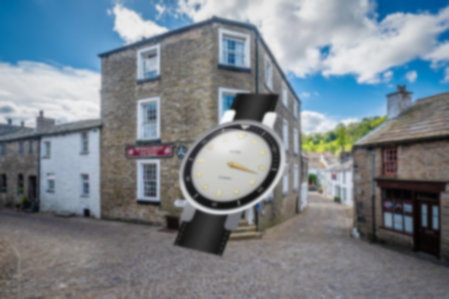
3:17
